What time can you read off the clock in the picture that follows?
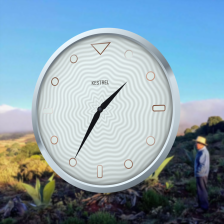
1:35
